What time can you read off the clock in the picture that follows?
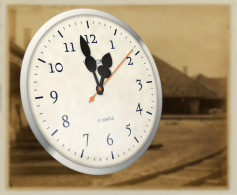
12:58:09
